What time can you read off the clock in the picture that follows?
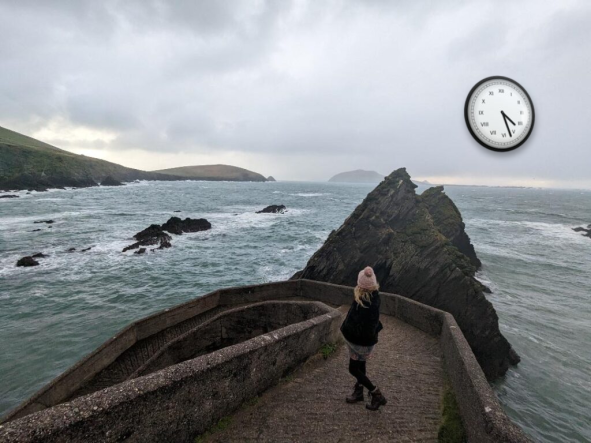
4:27
